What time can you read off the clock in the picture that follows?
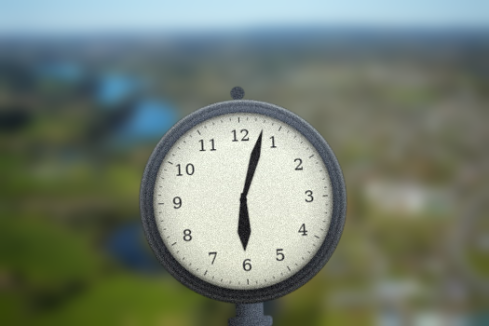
6:03
